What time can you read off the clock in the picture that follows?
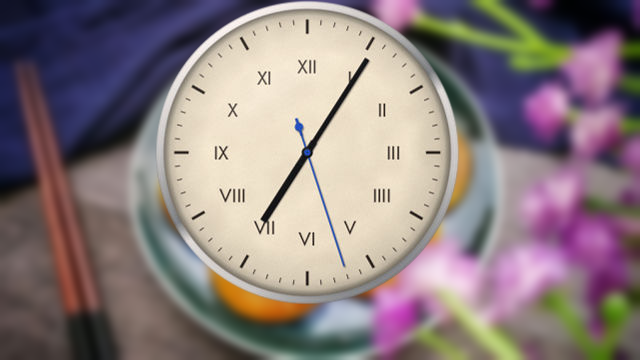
7:05:27
